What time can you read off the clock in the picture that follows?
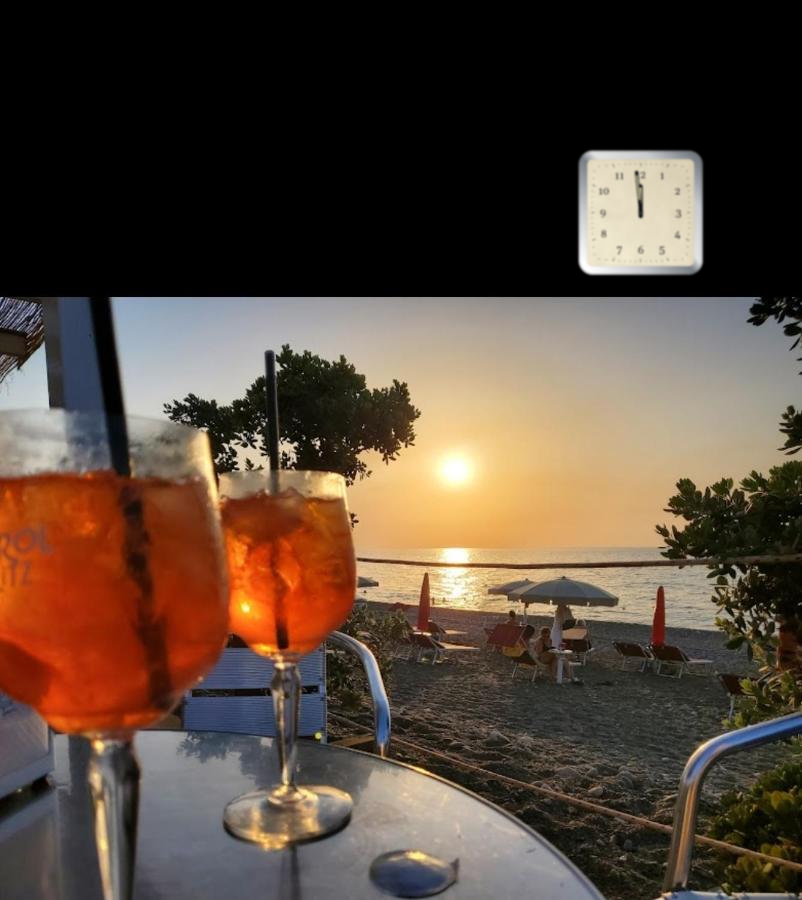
11:59
